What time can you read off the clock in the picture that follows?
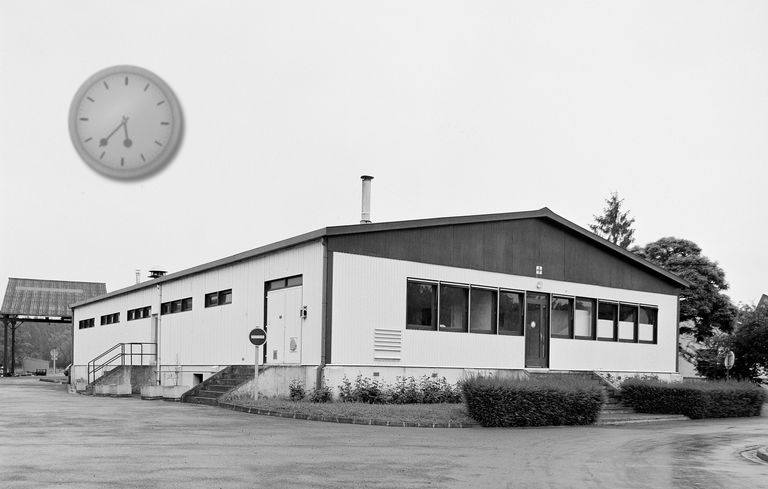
5:37
